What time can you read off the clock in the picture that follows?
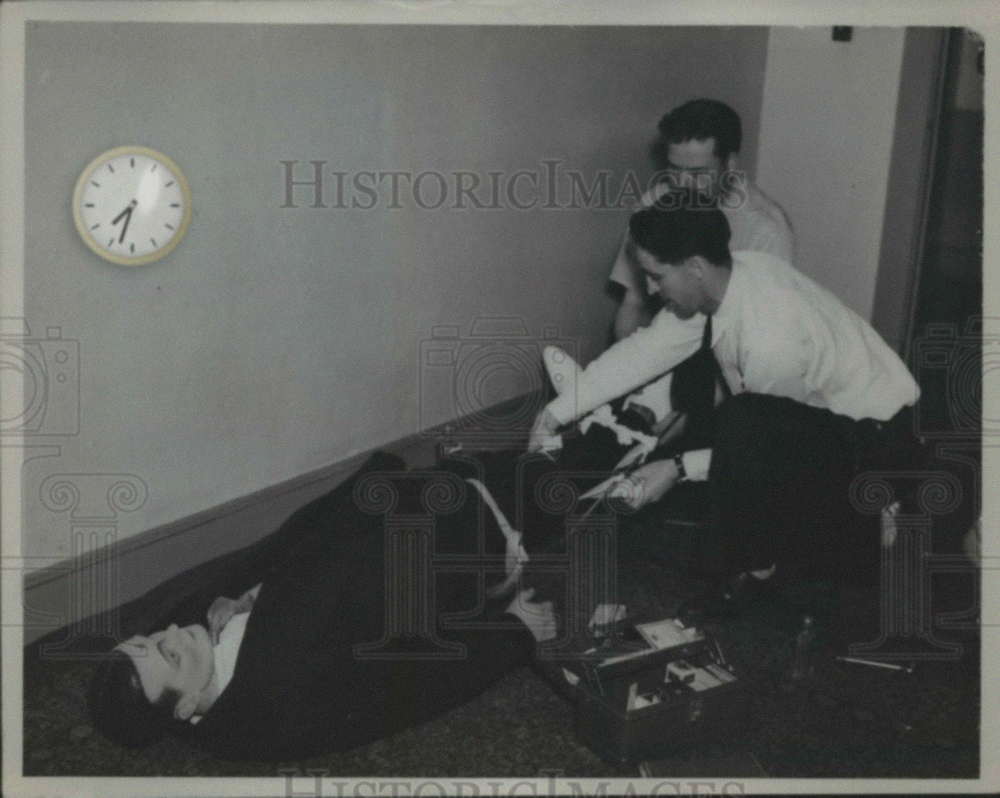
7:33
